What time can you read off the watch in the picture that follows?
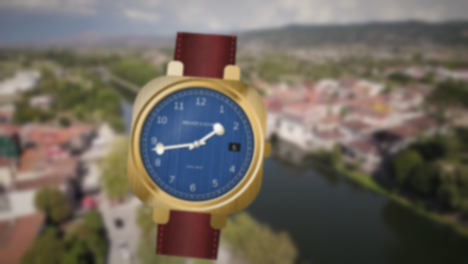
1:43
